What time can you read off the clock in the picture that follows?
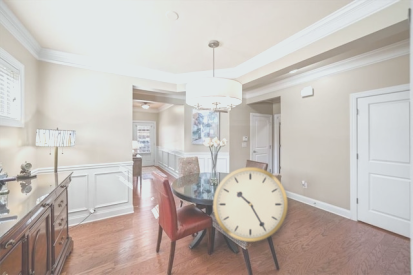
10:25
